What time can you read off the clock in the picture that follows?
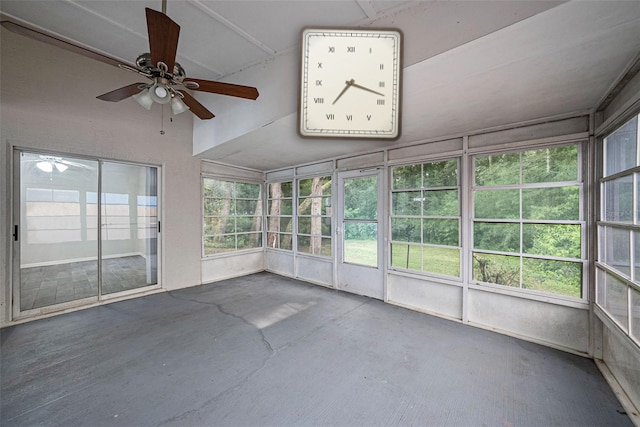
7:18
